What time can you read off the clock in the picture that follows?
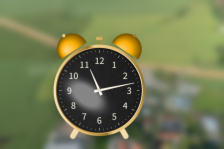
11:13
